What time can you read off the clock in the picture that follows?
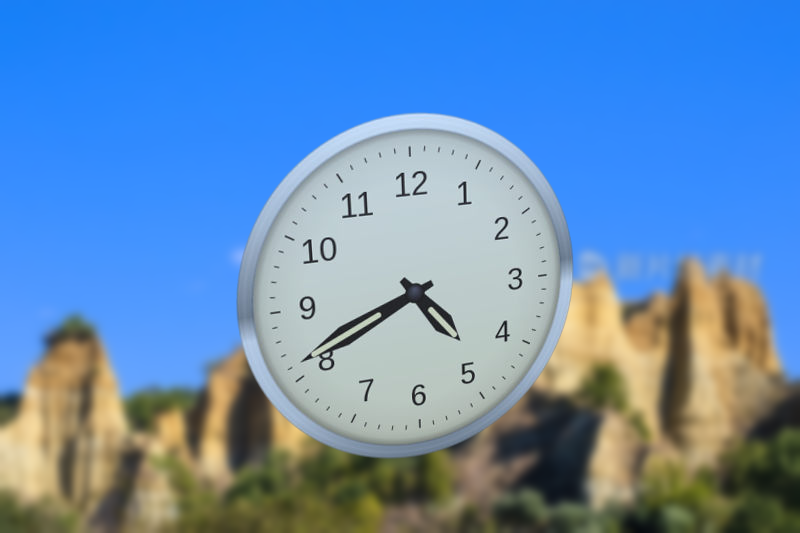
4:41
